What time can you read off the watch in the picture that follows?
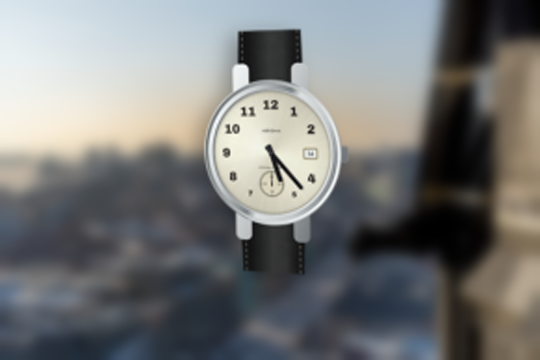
5:23
